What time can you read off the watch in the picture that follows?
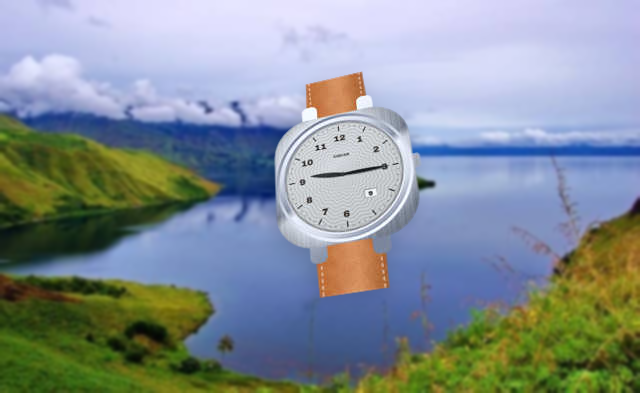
9:15
